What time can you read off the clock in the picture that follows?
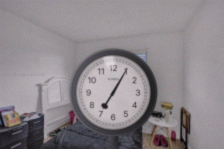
7:05
